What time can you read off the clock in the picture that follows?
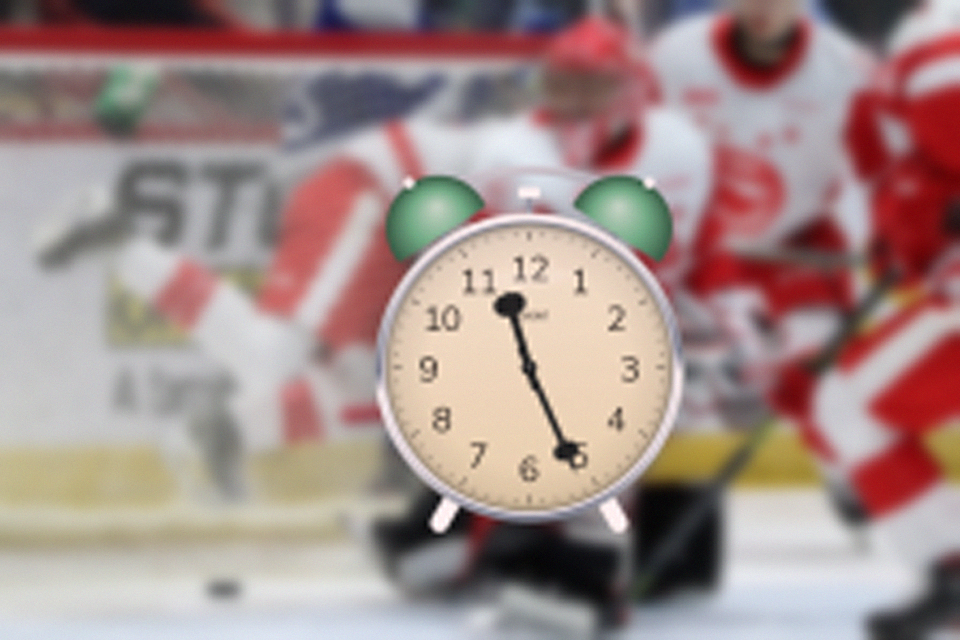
11:26
